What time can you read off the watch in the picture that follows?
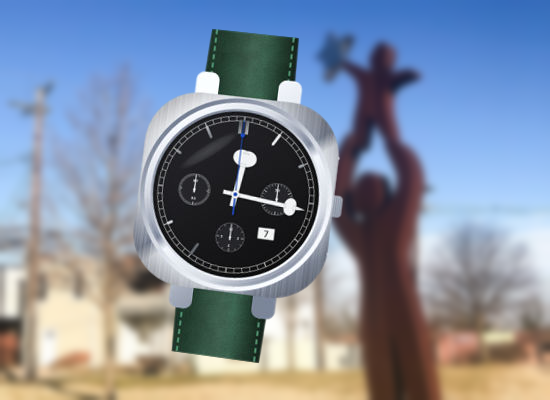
12:16
